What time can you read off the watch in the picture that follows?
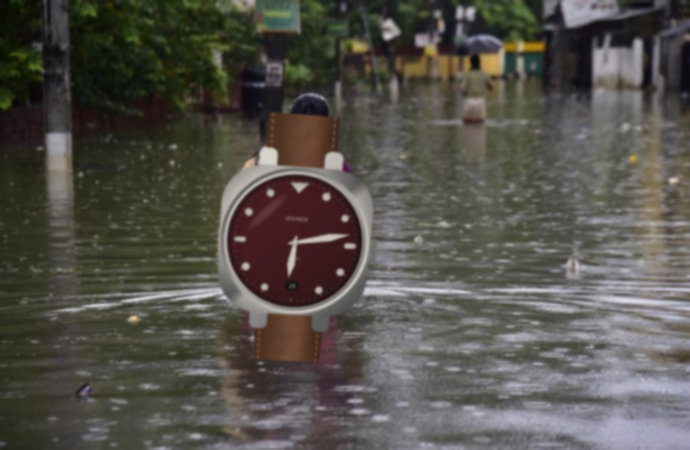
6:13
